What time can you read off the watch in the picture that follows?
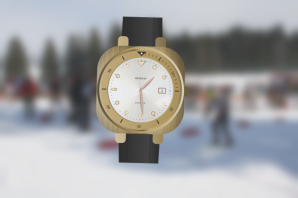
1:29
